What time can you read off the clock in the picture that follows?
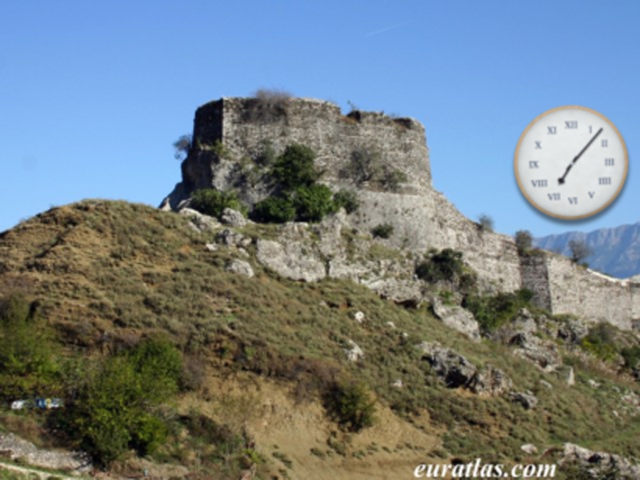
7:07
